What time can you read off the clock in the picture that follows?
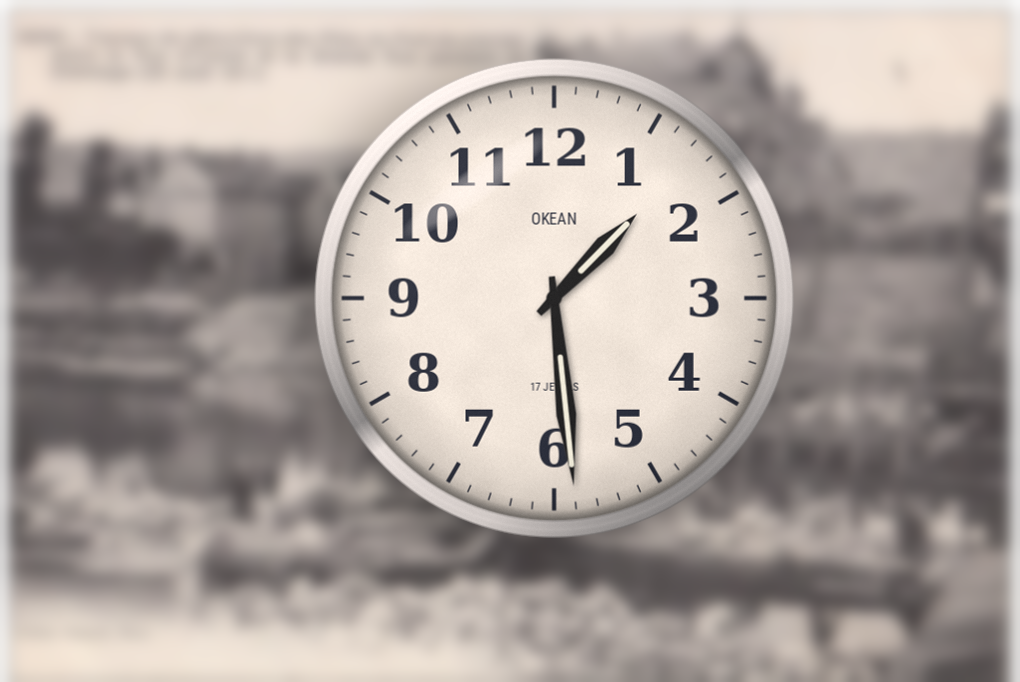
1:29
